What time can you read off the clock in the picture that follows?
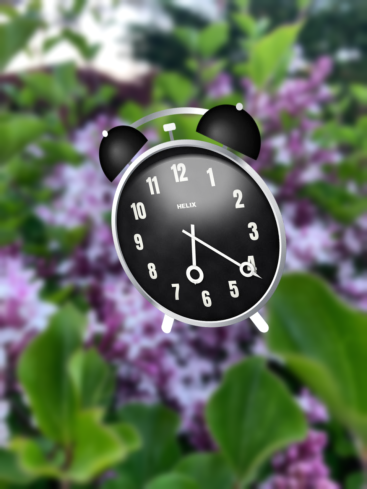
6:21
